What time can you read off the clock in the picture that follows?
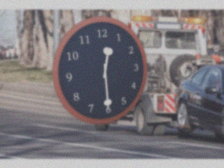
12:30
